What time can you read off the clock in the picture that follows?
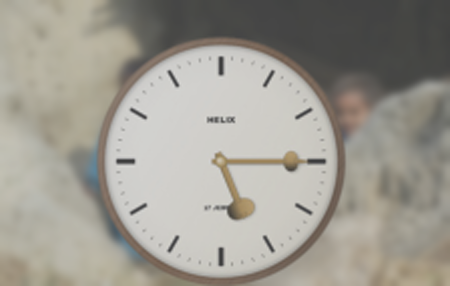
5:15
